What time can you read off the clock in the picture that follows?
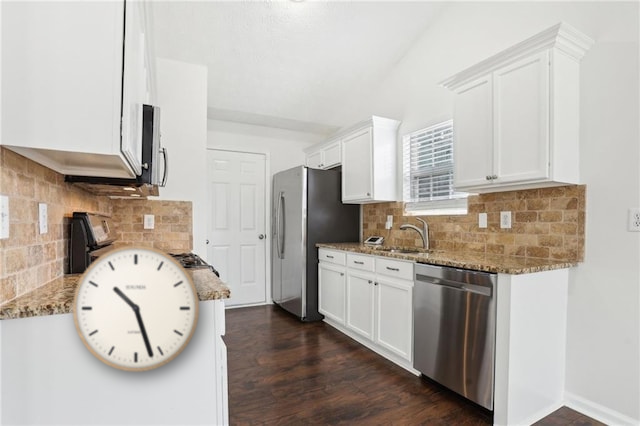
10:27
